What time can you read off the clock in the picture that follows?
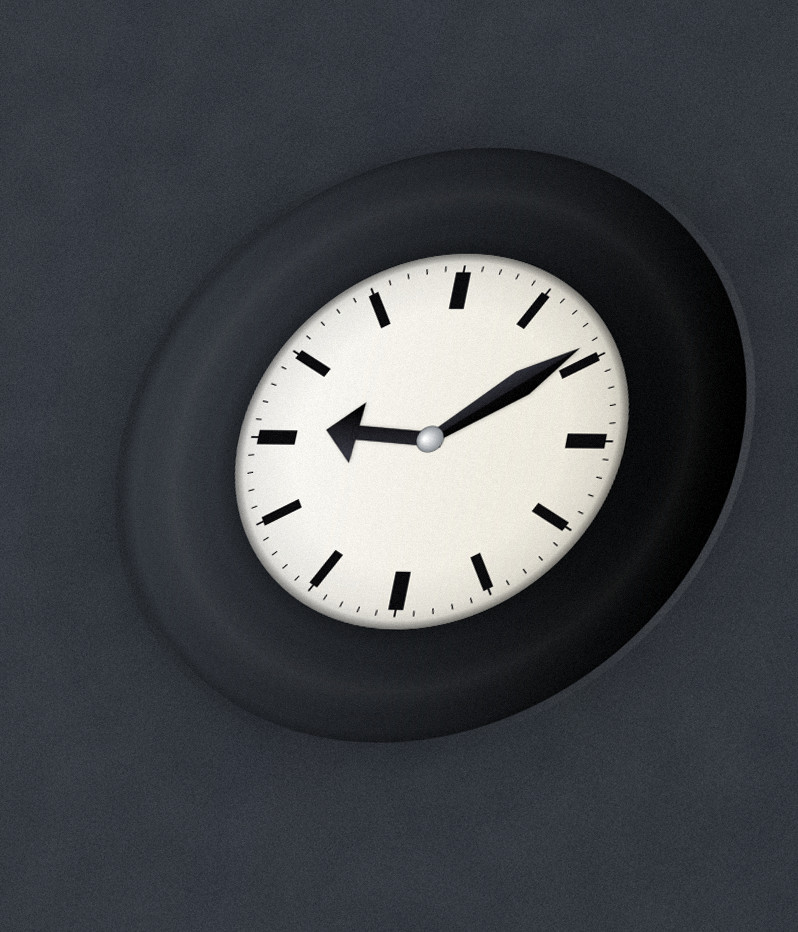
9:09
